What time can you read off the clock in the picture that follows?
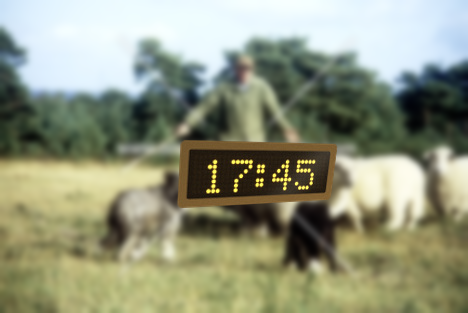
17:45
